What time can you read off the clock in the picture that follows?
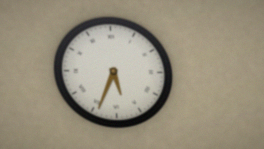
5:34
